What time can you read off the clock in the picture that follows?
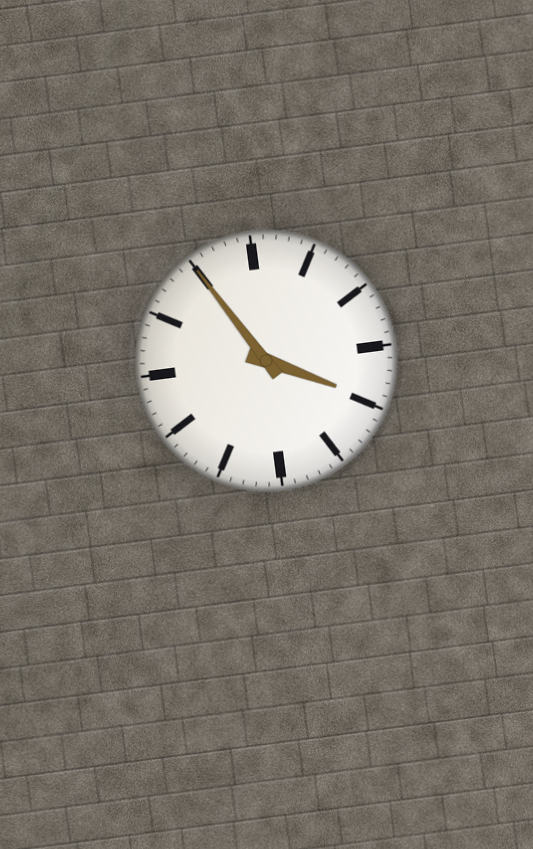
3:55
